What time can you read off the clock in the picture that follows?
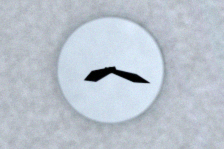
8:18
